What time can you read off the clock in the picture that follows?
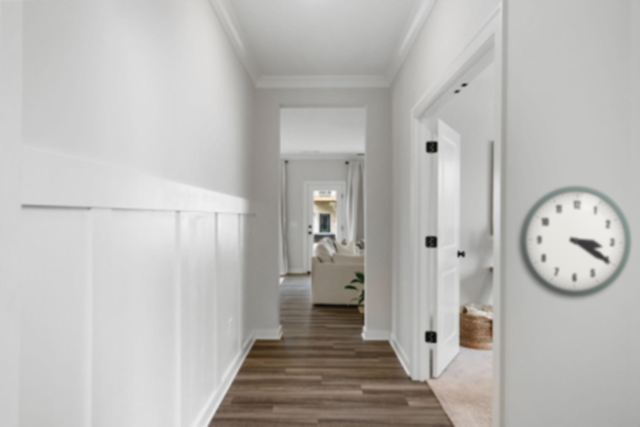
3:20
